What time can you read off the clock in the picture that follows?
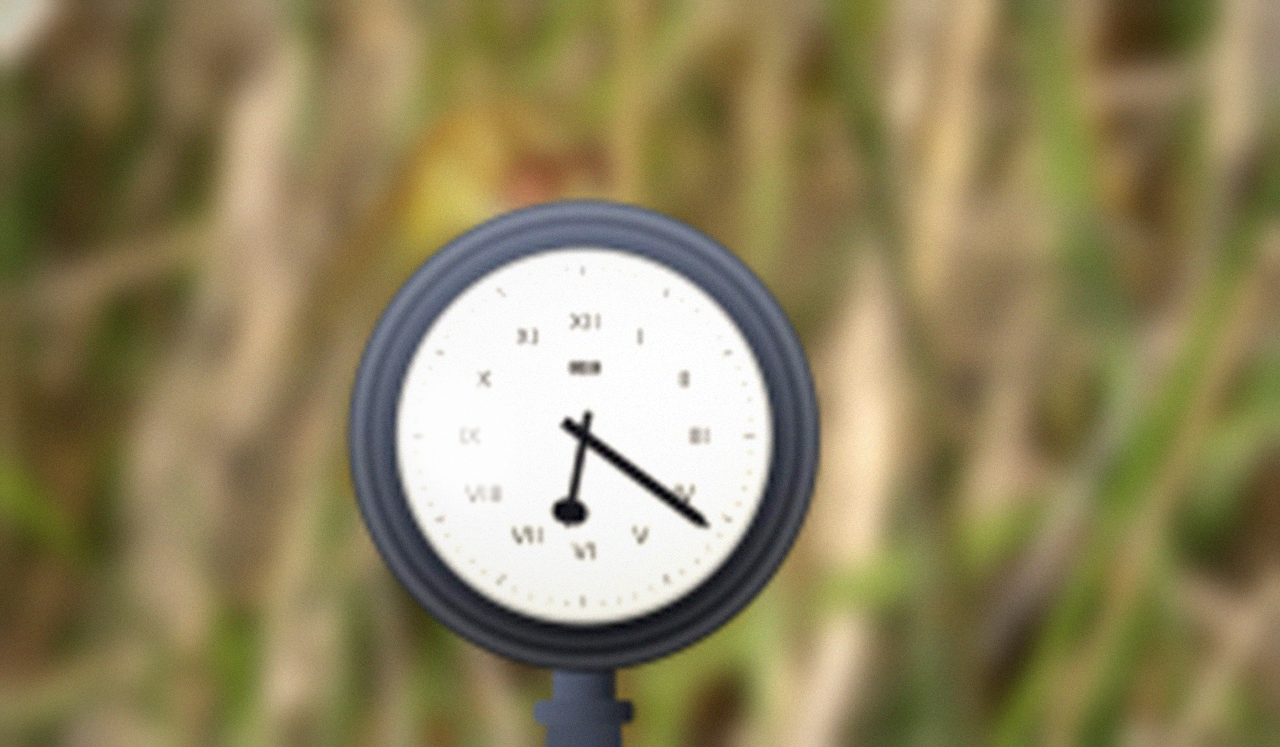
6:21
